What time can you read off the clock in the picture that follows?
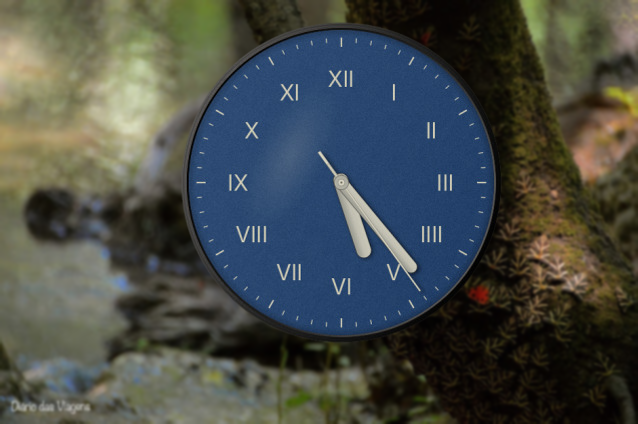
5:23:24
